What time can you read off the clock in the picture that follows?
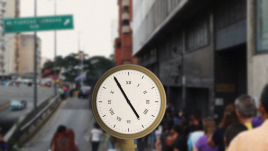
4:55
